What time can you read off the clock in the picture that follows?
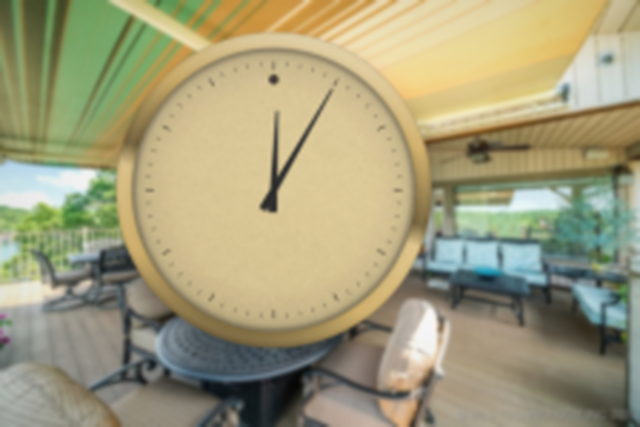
12:05
